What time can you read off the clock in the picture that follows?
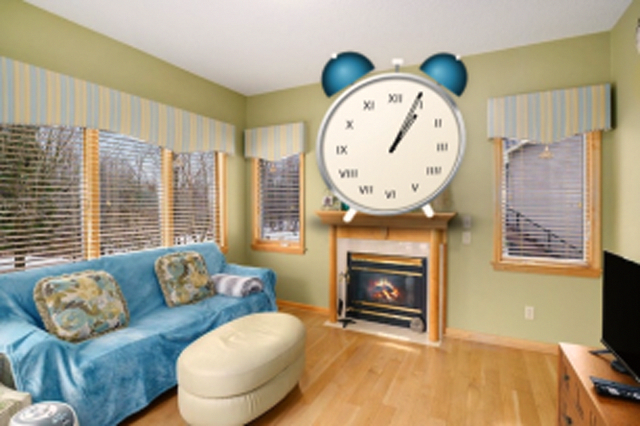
1:04
